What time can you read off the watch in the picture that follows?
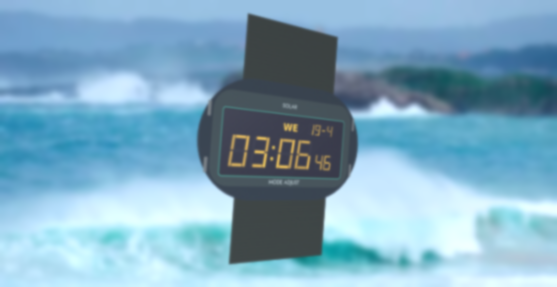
3:06:46
